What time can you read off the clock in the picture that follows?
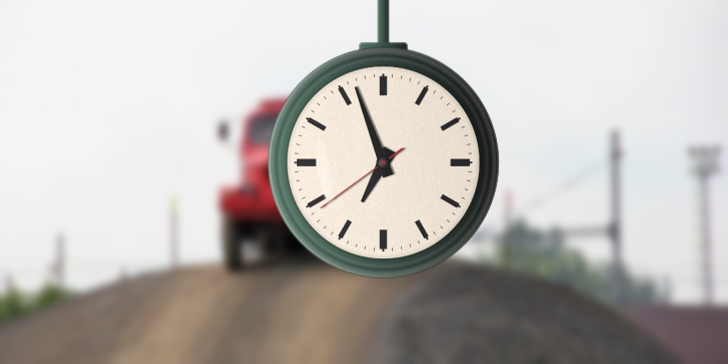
6:56:39
